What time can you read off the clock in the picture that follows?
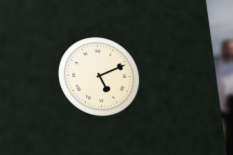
5:11
